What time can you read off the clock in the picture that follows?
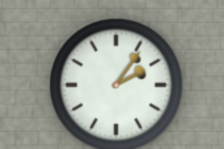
2:06
